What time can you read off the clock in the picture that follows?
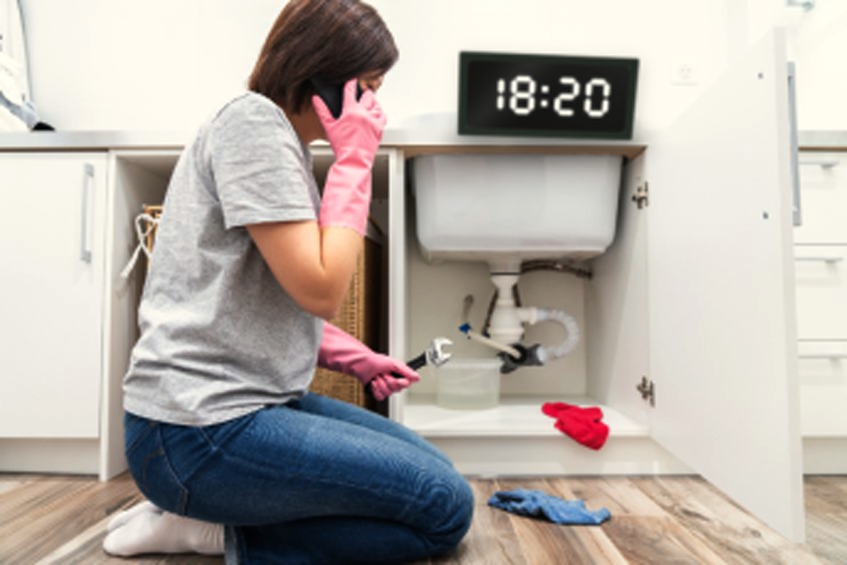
18:20
